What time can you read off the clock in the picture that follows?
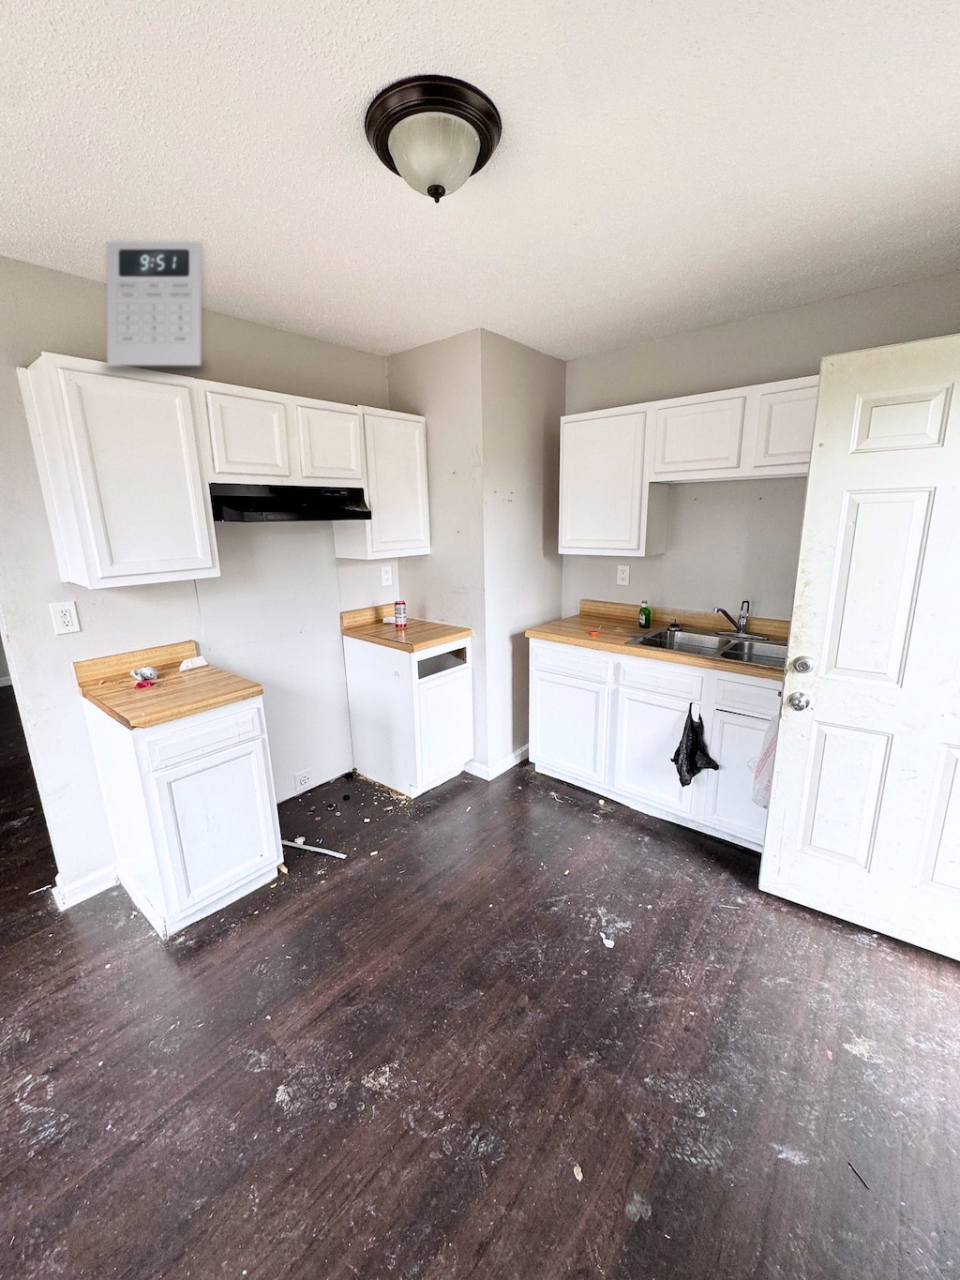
9:51
